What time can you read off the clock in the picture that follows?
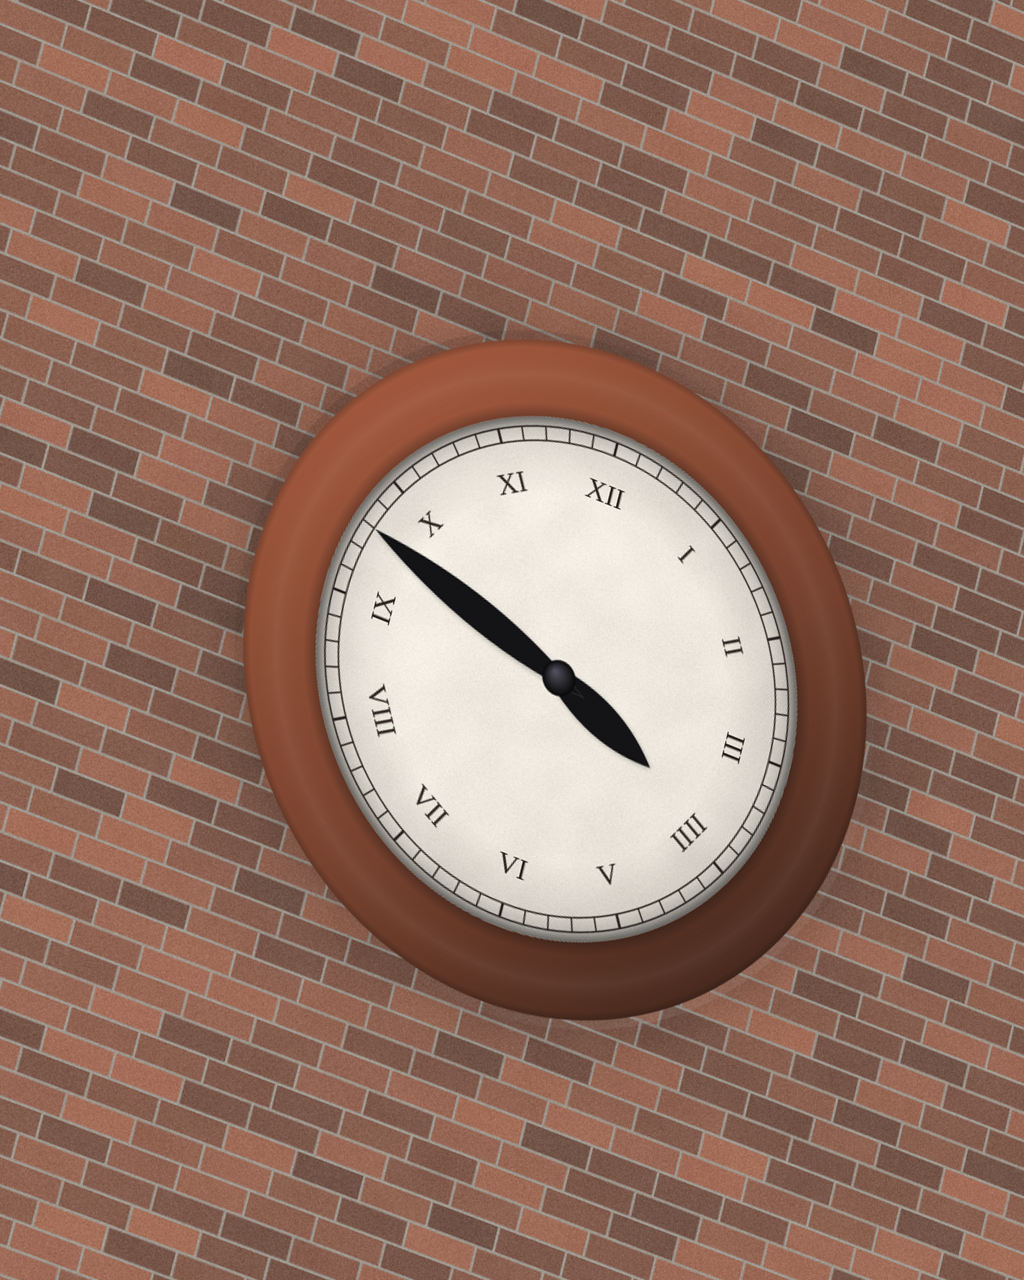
3:48
